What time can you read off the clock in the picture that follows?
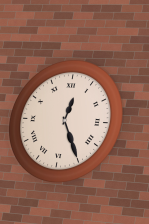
12:25
